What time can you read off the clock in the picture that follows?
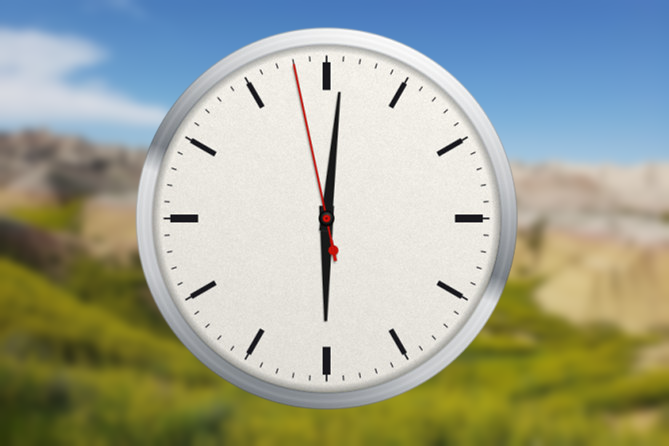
6:00:58
